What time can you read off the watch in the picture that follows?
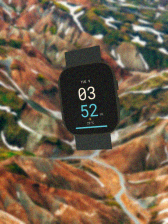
3:52
